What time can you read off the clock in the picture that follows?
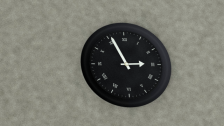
2:56
